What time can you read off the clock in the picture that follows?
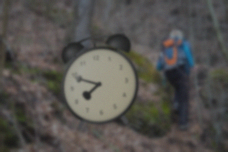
7:49
